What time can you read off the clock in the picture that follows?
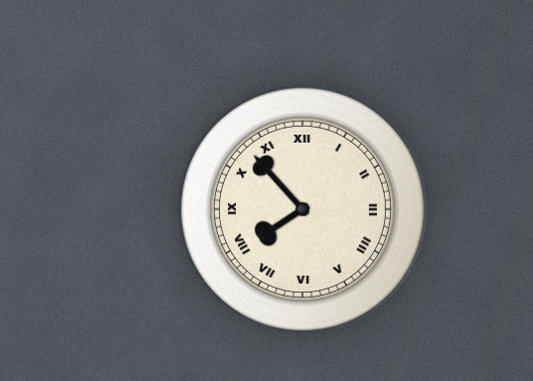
7:53
